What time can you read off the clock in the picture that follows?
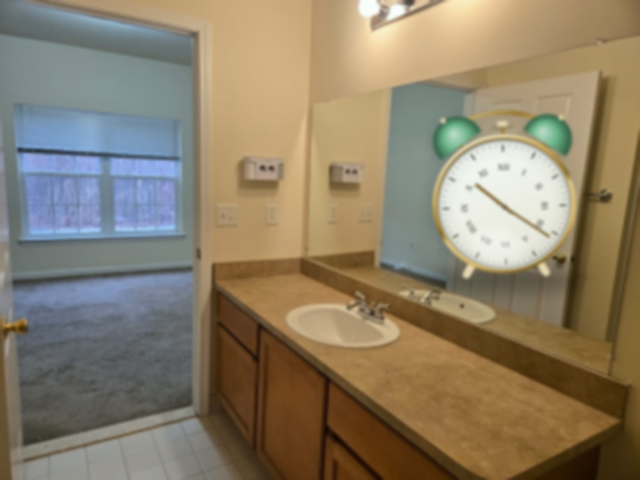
10:21
